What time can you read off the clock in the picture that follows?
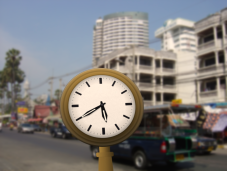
5:40
